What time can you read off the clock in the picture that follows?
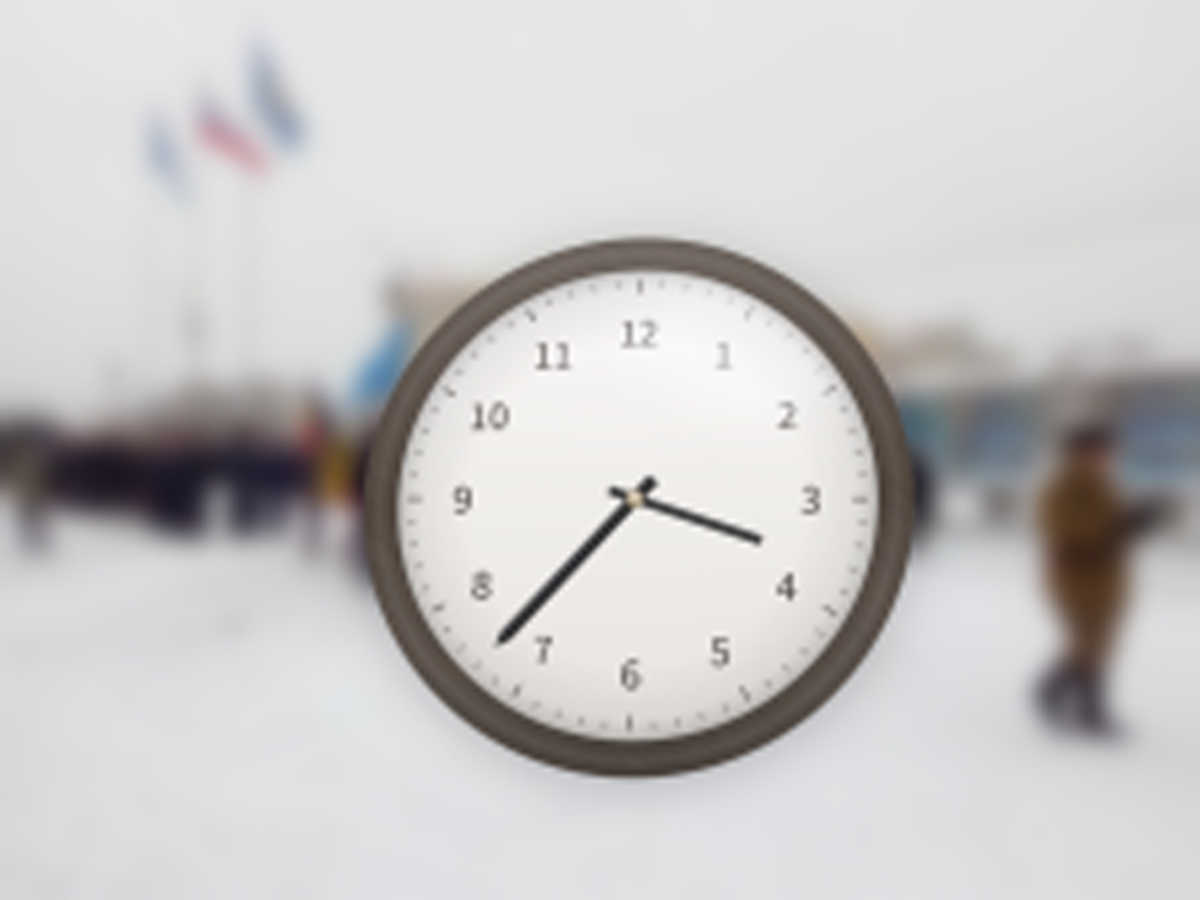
3:37
